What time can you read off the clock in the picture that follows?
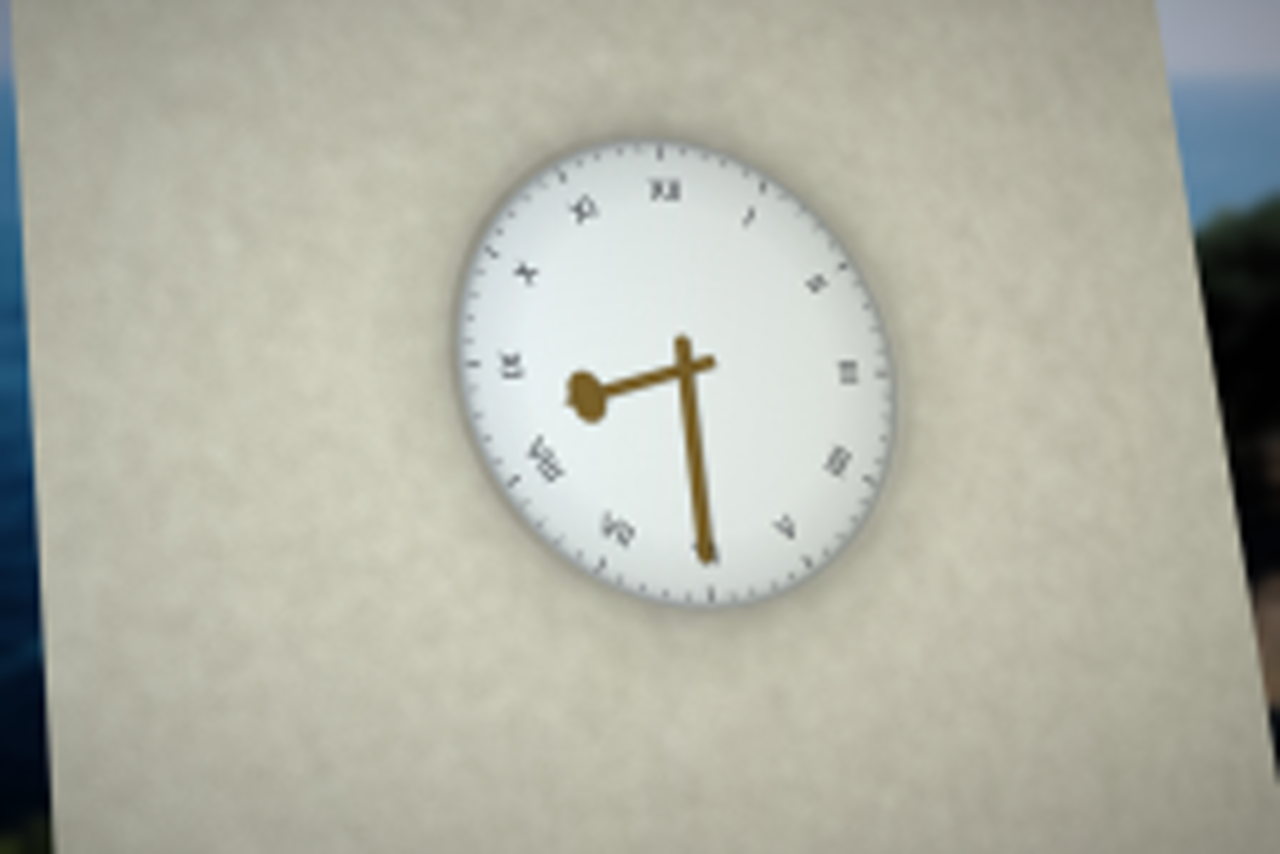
8:30
